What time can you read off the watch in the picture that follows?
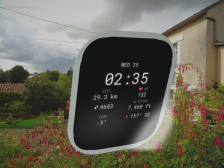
2:35
